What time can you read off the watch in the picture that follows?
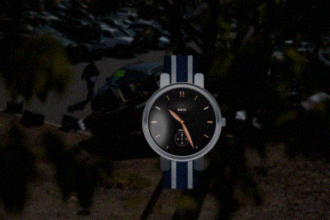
10:26
